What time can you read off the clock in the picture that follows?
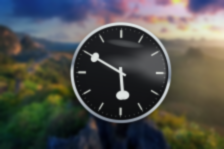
5:50
